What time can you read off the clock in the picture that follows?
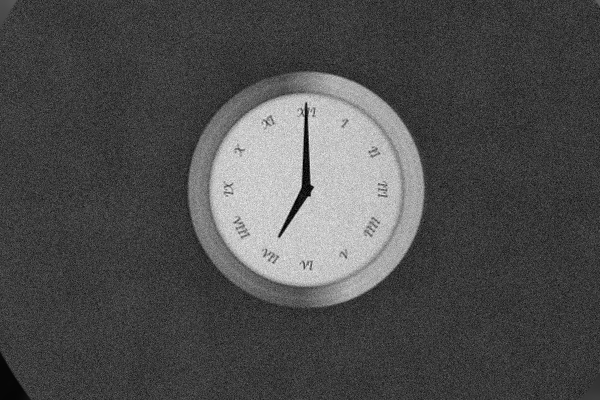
7:00
